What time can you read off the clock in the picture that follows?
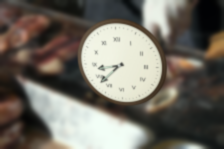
8:38
